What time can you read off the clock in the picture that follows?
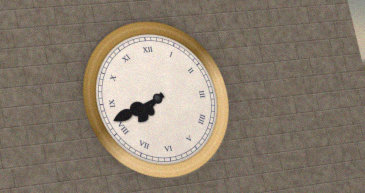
7:42
